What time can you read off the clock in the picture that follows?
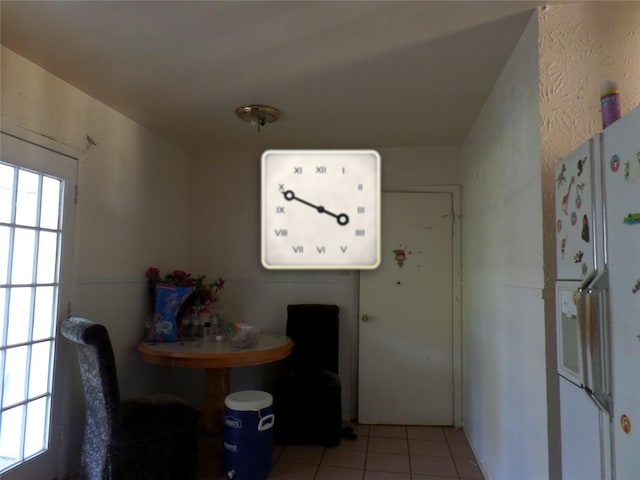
3:49
